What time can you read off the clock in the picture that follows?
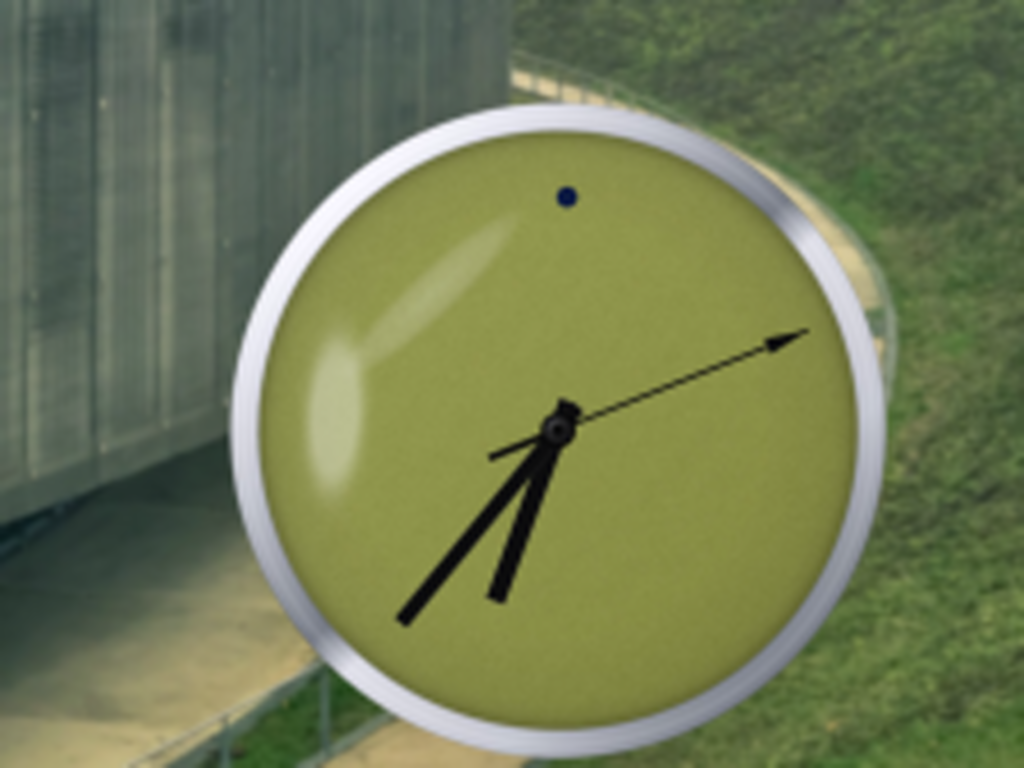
6:36:11
